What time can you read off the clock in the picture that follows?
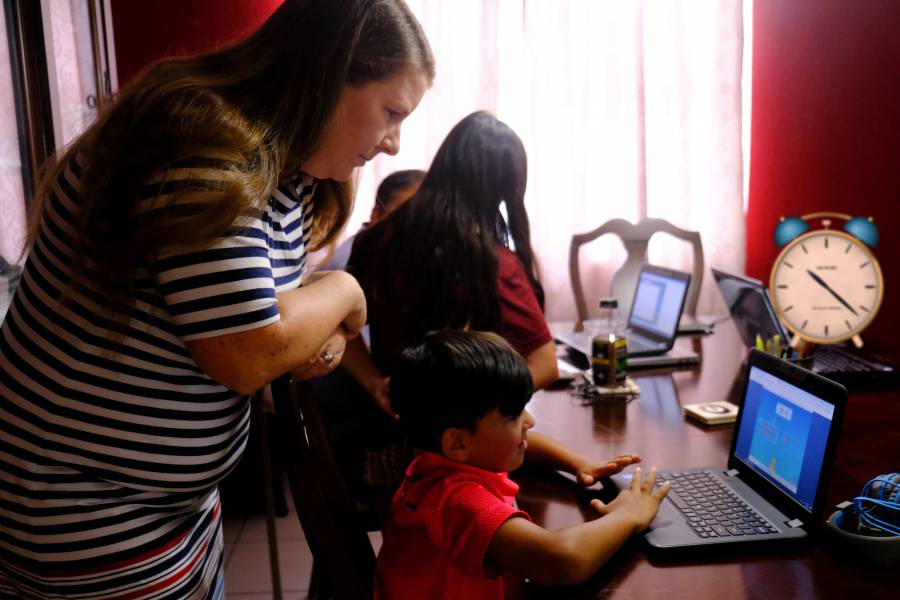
10:22
